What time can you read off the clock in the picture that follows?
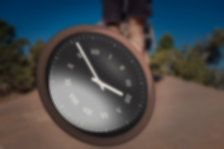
3:56
